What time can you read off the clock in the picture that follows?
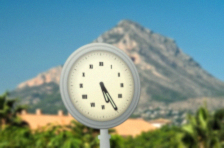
5:25
